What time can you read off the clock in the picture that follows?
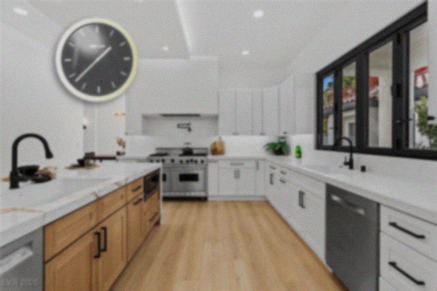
1:38
